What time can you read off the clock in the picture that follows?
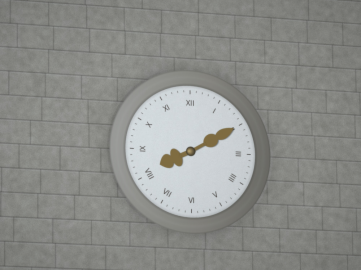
8:10
